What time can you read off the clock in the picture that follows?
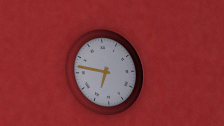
6:47
